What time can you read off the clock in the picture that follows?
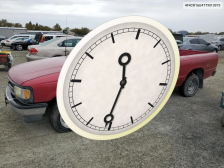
11:31
